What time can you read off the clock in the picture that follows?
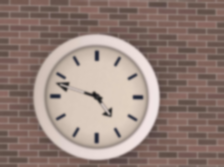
4:48
